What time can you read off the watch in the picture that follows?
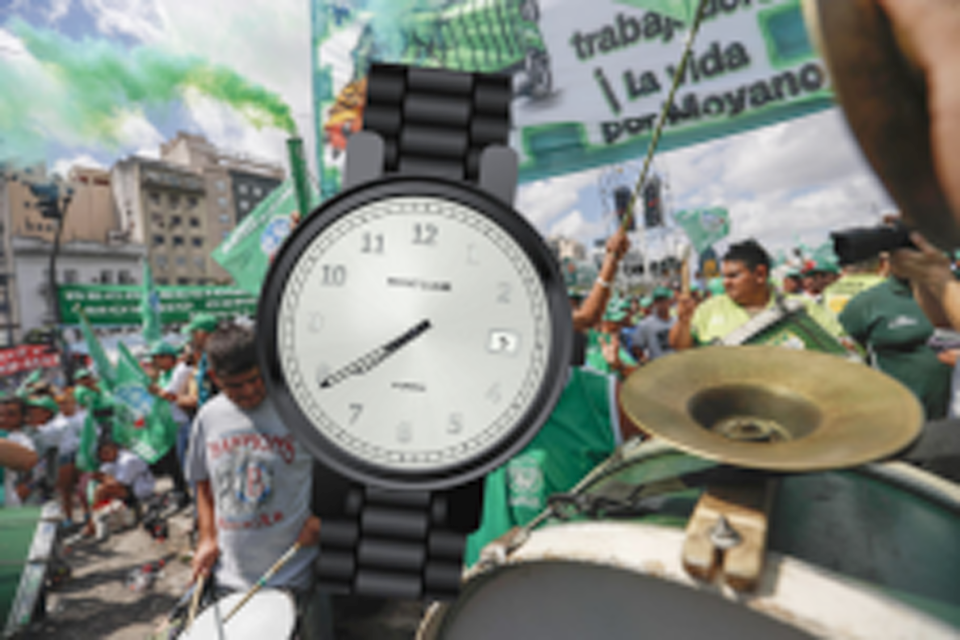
7:39
